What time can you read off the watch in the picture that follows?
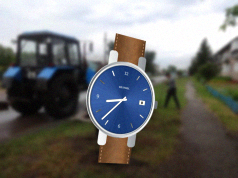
8:37
